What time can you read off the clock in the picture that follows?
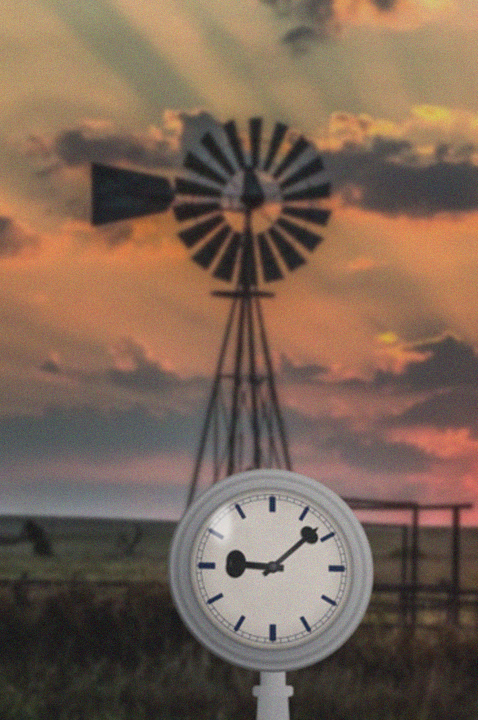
9:08
